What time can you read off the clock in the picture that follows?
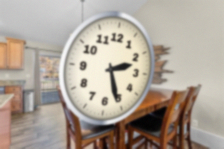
2:26
